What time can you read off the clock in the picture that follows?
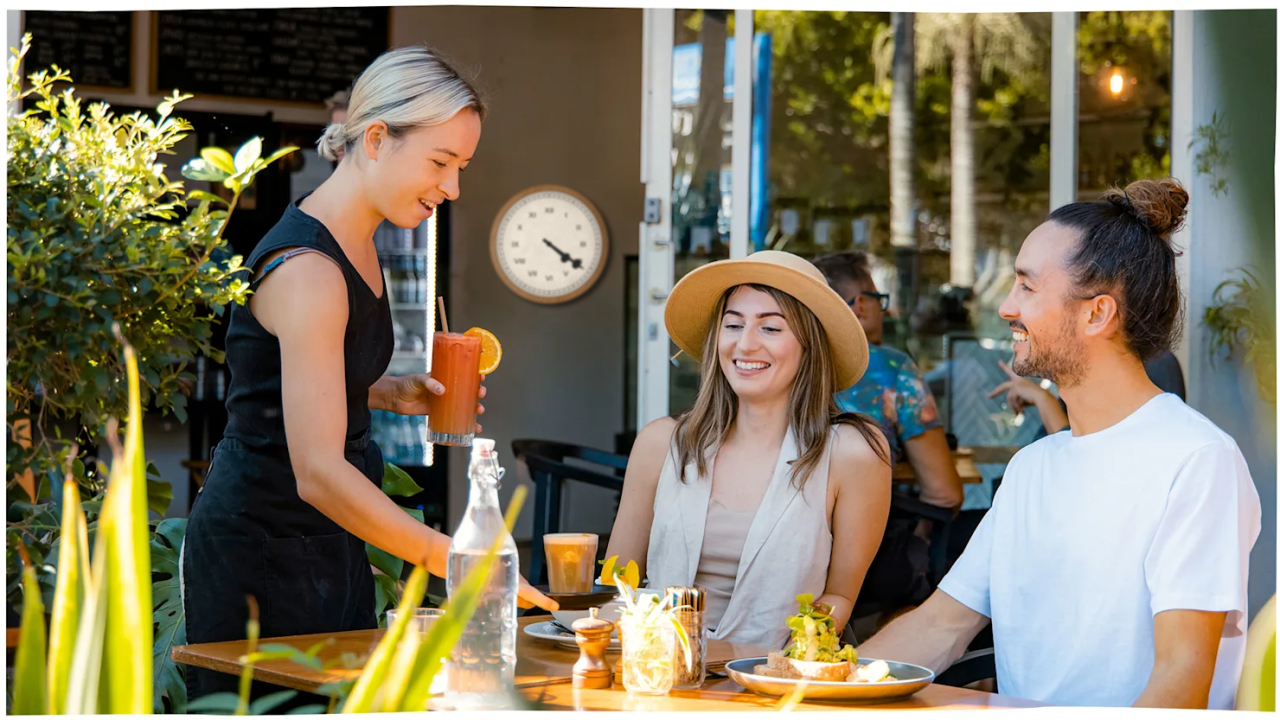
4:21
